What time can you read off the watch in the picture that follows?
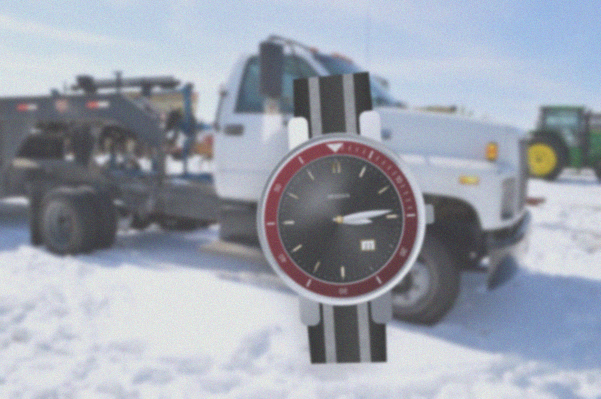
3:14
